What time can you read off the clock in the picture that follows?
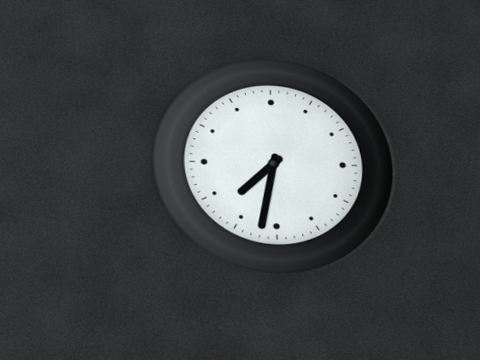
7:32
